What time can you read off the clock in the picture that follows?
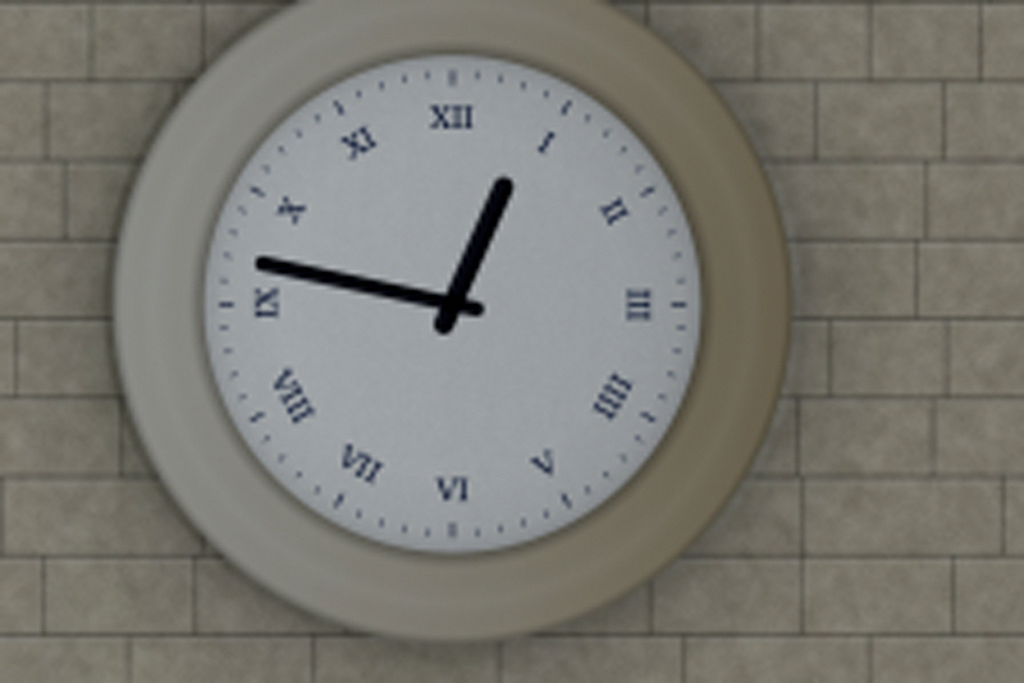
12:47
